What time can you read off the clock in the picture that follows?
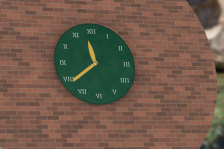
11:39
